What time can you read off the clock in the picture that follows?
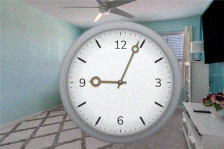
9:04
